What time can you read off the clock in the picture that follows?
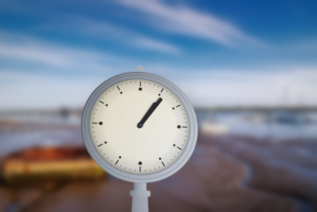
1:06
